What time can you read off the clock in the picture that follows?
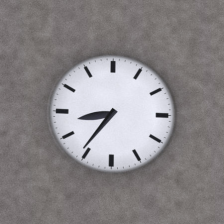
8:36
